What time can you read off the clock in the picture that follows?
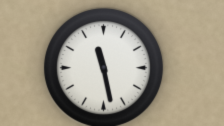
11:28
